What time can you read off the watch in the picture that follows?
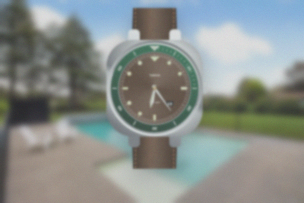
6:24
